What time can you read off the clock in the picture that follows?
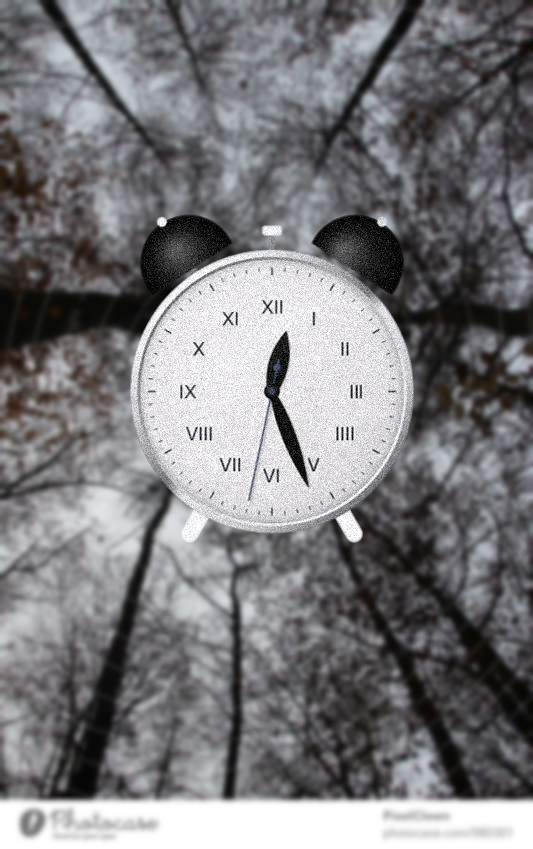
12:26:32
